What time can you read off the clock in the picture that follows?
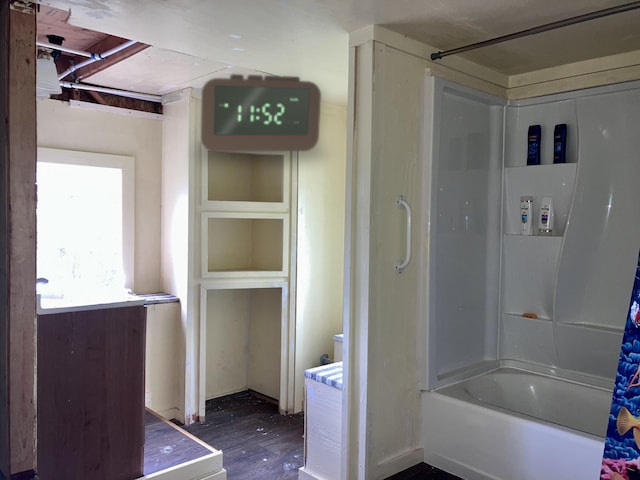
11:52
